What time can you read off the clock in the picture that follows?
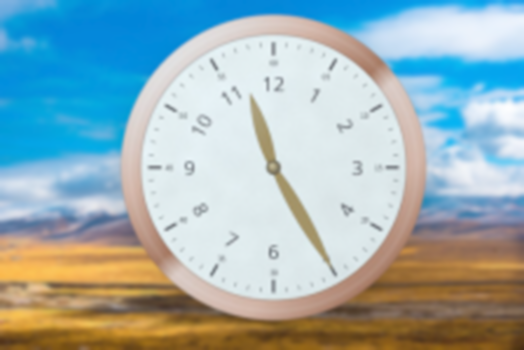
11:25
